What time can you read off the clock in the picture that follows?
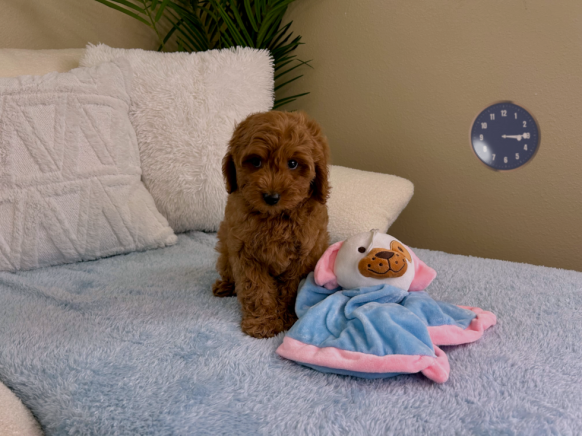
3:15
